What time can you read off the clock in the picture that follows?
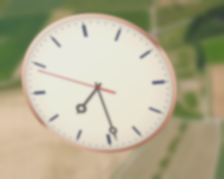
7:28:49
